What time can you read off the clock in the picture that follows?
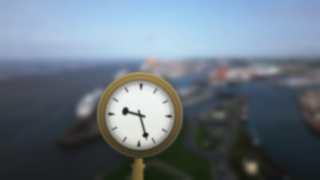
9:27
